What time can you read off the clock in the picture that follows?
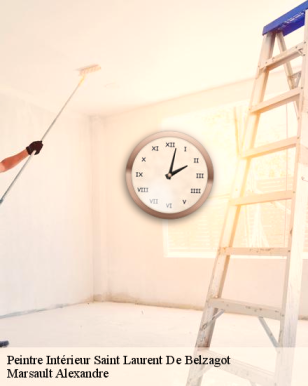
2:02
